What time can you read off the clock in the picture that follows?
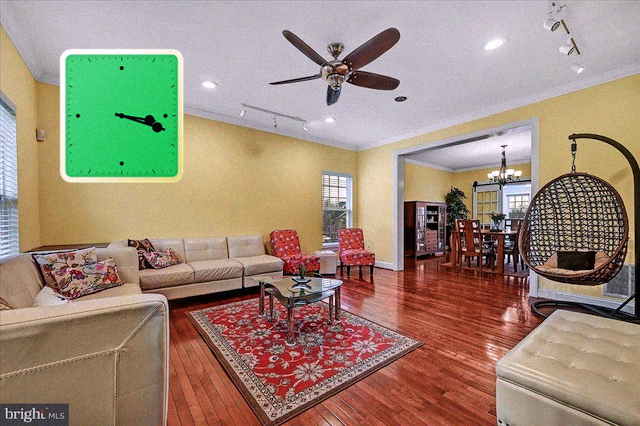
3:18
